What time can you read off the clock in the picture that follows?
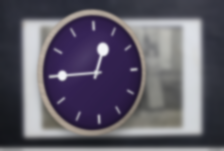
12:45
